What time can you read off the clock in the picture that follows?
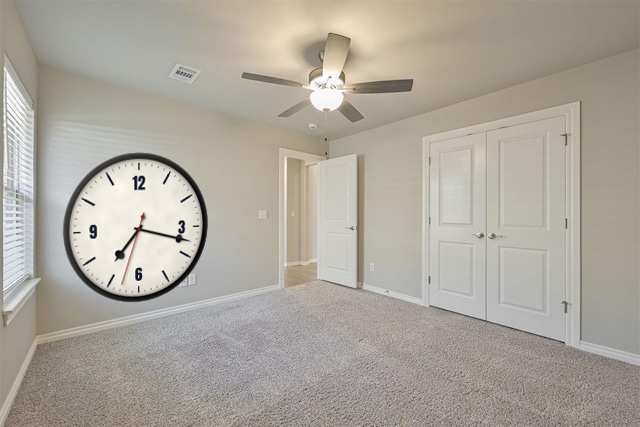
7:17:33
